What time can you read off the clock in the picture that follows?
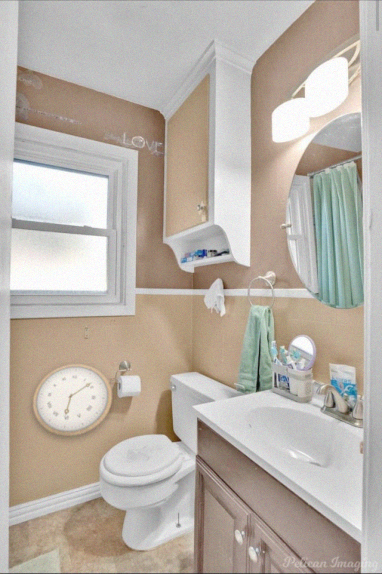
6:08
